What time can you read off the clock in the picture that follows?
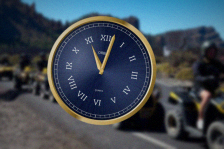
11:02
